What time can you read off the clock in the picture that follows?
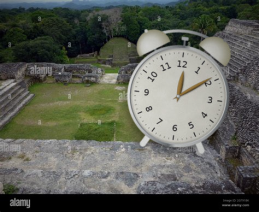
12:09
